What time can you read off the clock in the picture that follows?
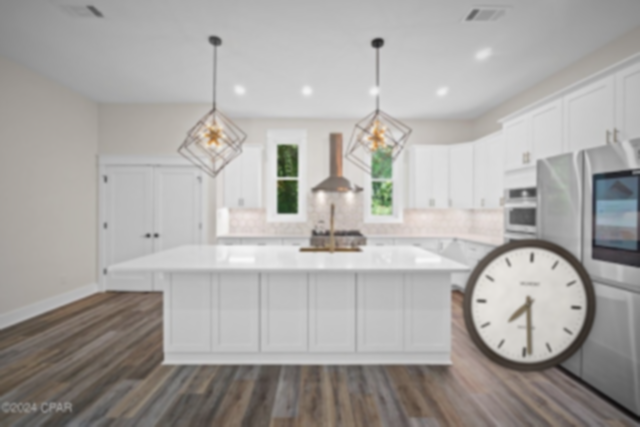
7:29
